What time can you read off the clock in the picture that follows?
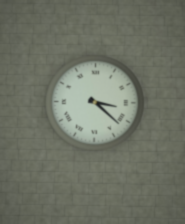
3:22
